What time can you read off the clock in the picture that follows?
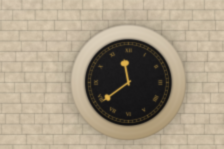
11:39
